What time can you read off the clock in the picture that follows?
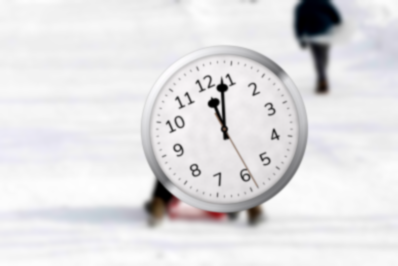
12:03:29
